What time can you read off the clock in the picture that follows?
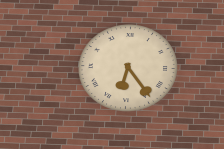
6:24
